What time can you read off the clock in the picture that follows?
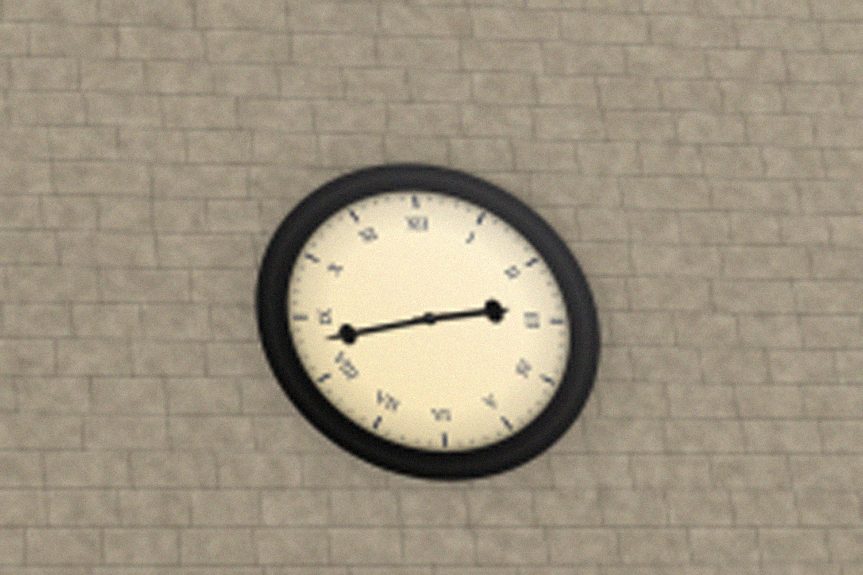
2:43
